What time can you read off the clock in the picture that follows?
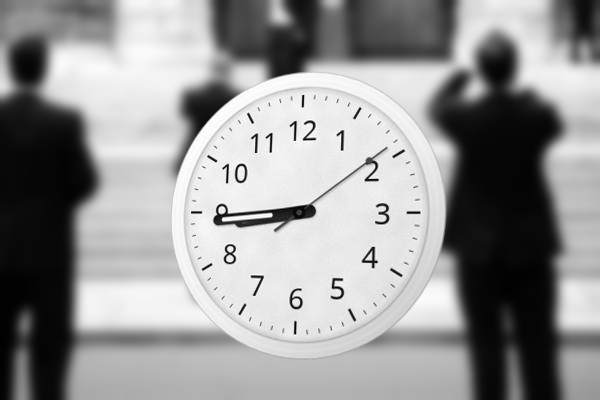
8:44:09
